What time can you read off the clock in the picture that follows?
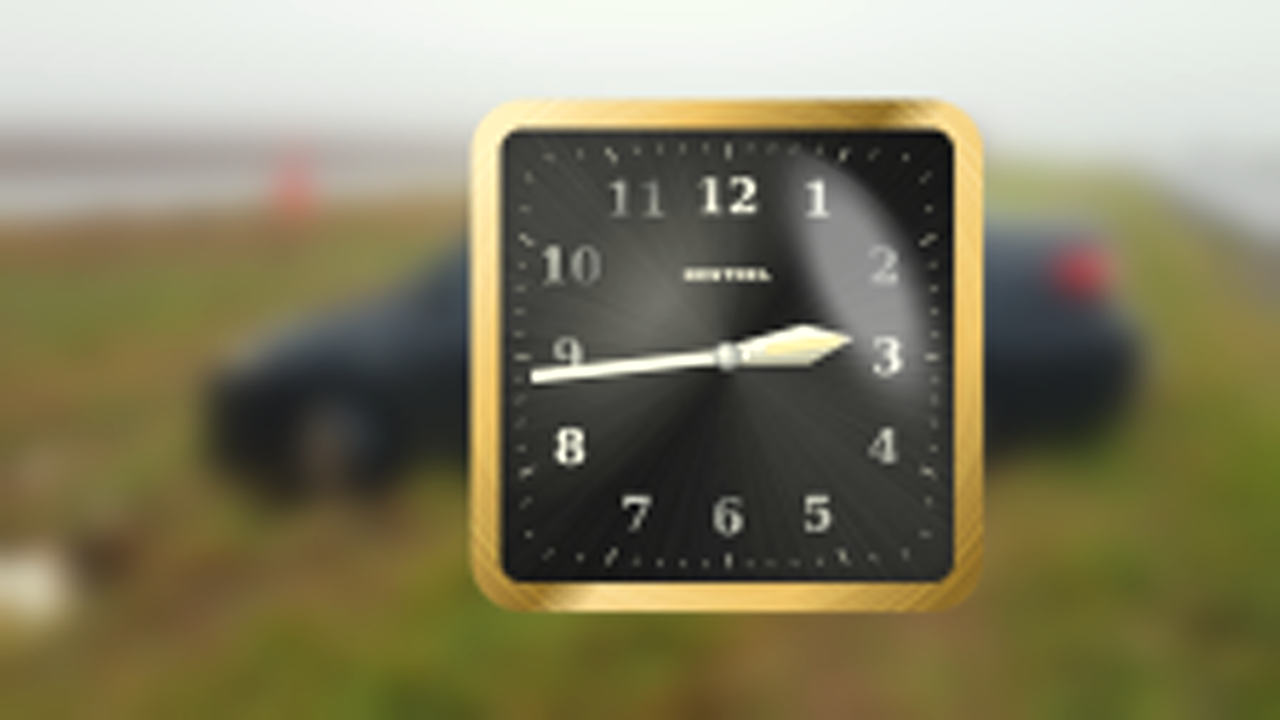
2:44
